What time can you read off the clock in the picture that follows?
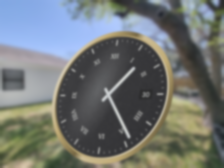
1:24
